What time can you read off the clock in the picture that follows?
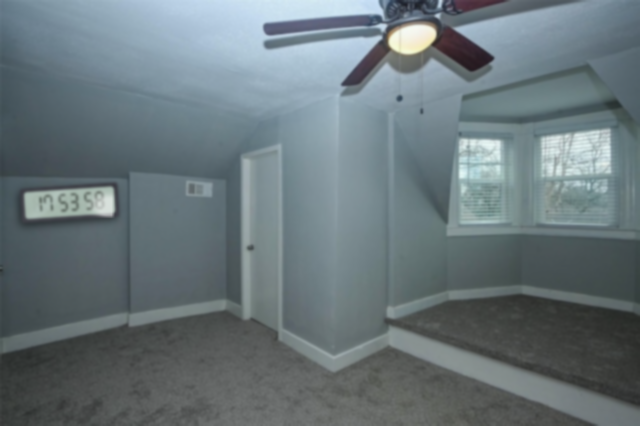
17:53:58
